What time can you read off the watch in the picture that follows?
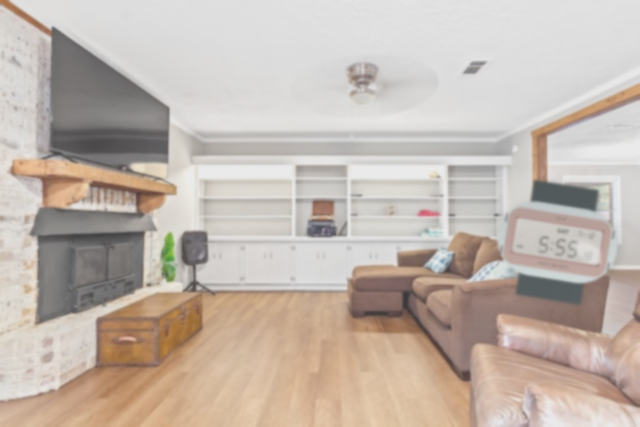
5:55
